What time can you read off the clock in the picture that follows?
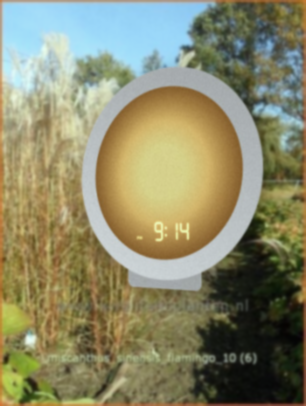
9:14
